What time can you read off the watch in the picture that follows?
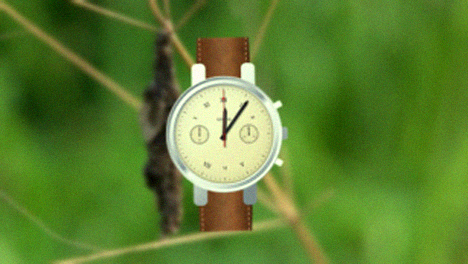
12:06
